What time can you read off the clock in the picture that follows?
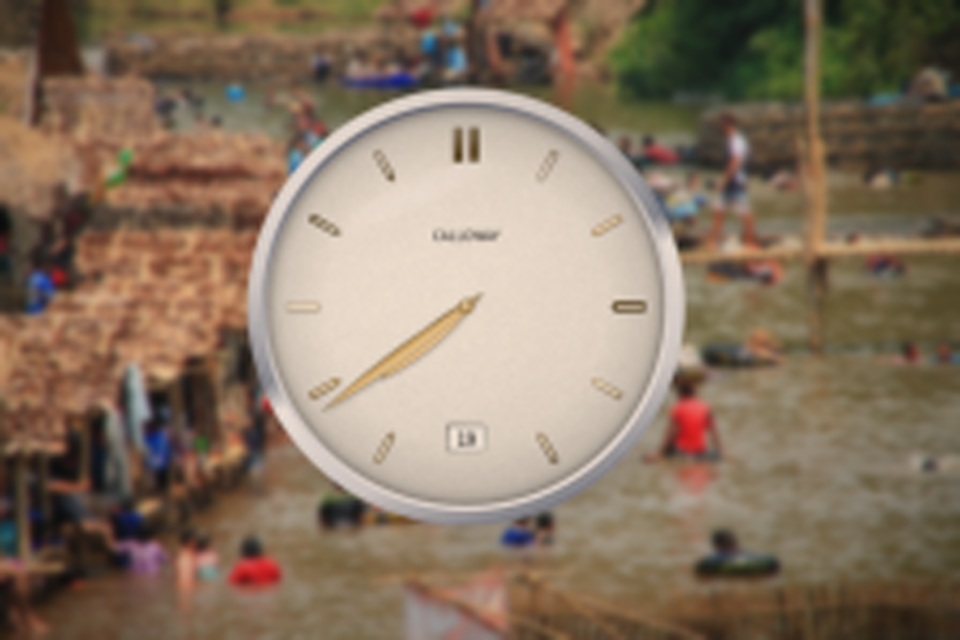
7:39
